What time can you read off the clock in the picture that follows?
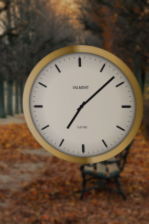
7:08
